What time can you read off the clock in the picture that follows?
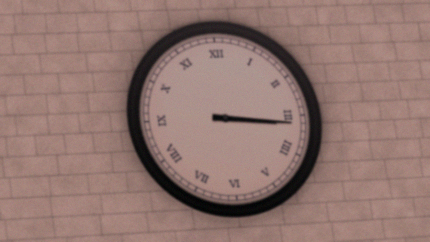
3:16
